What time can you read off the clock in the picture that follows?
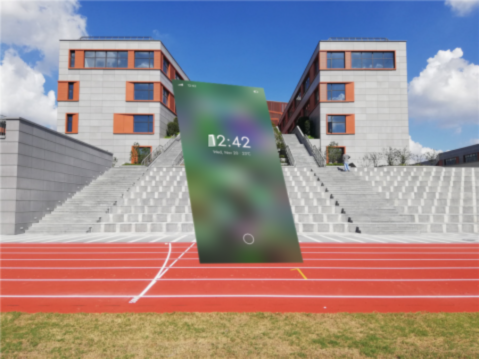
12:42
